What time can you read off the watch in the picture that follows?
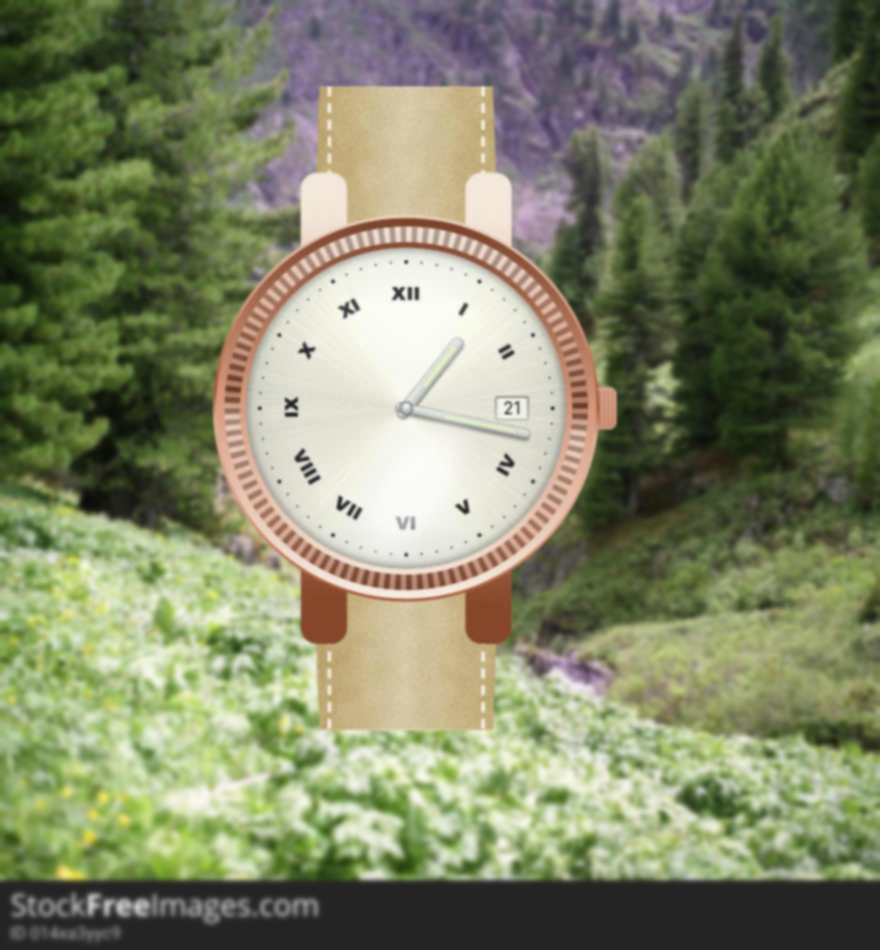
1:17
